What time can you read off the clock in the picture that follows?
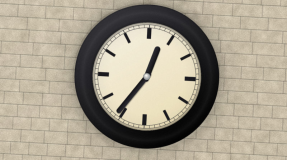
12:36
